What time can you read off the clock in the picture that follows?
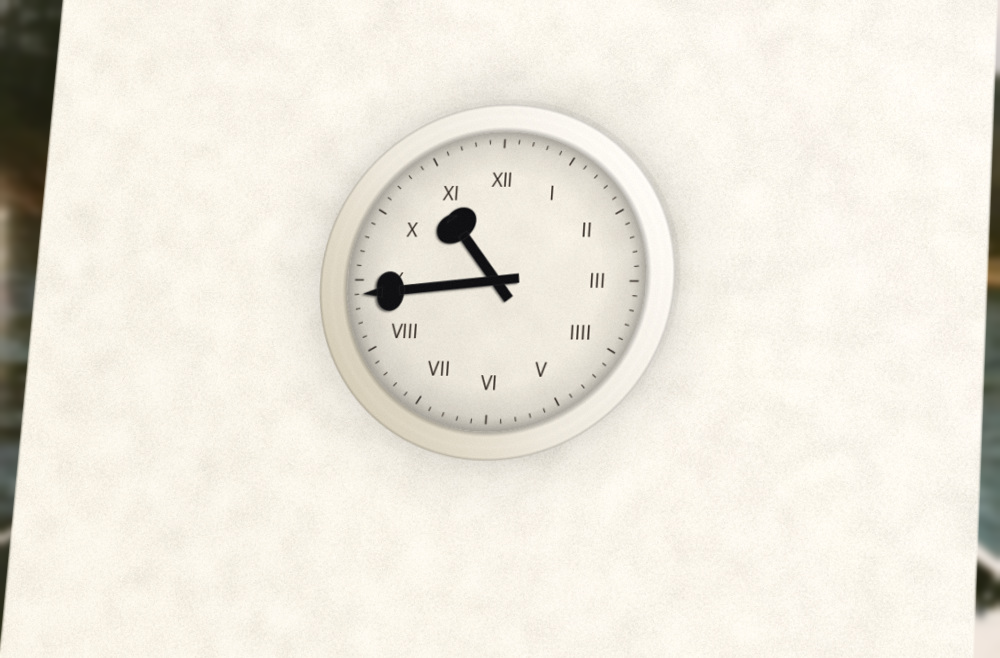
10:44
